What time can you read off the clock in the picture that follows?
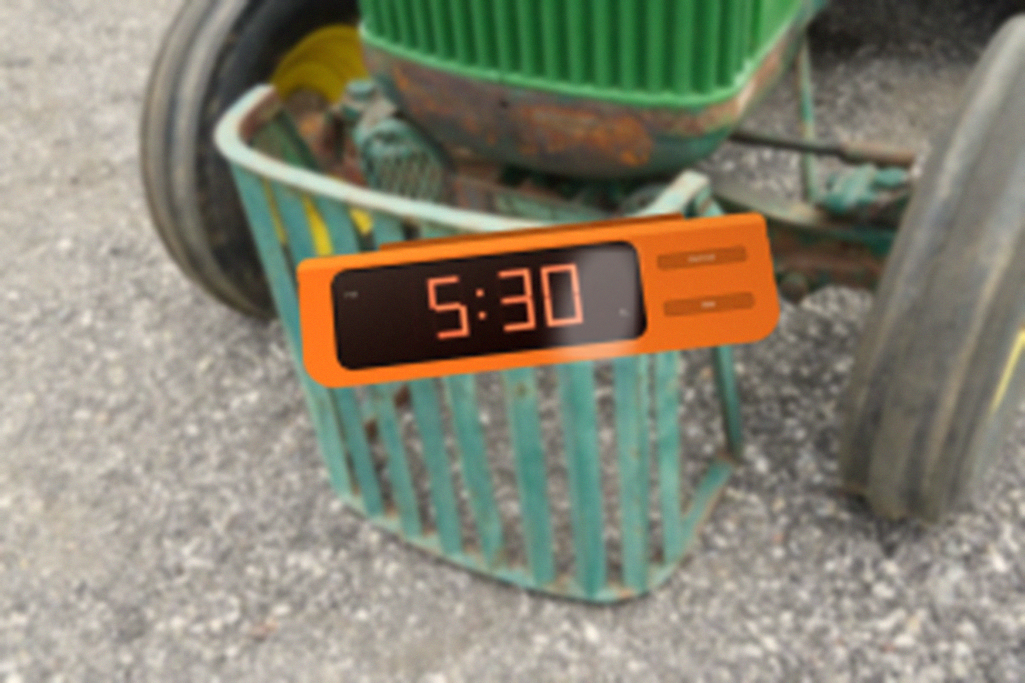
5:30
